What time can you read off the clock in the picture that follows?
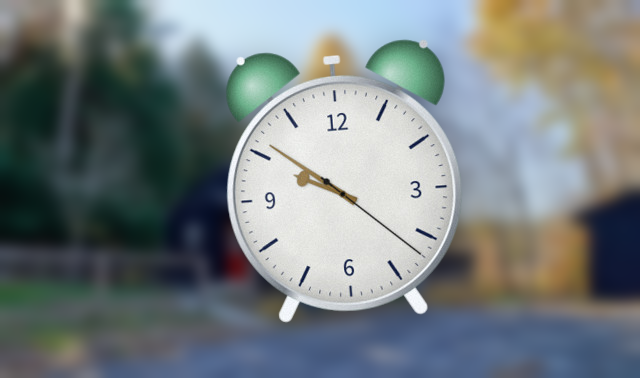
9:51:22
